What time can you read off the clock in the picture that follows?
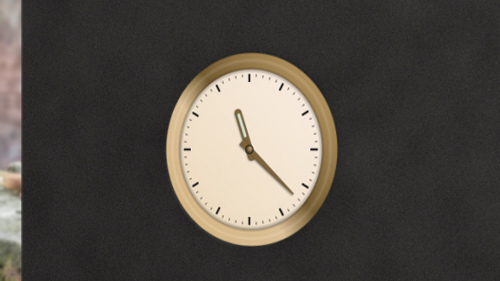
11:22
